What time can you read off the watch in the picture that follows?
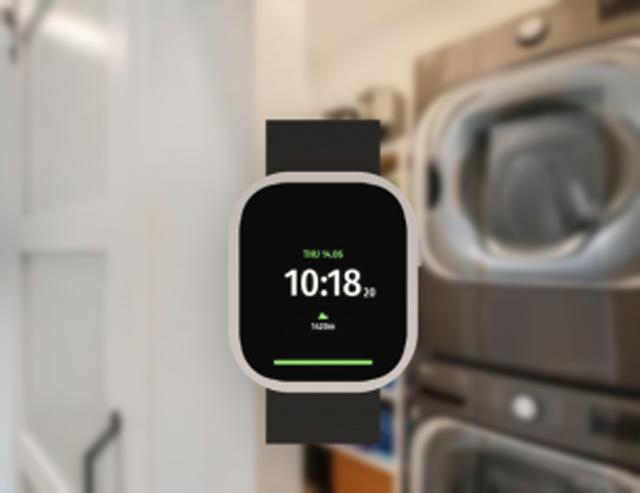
10:18
